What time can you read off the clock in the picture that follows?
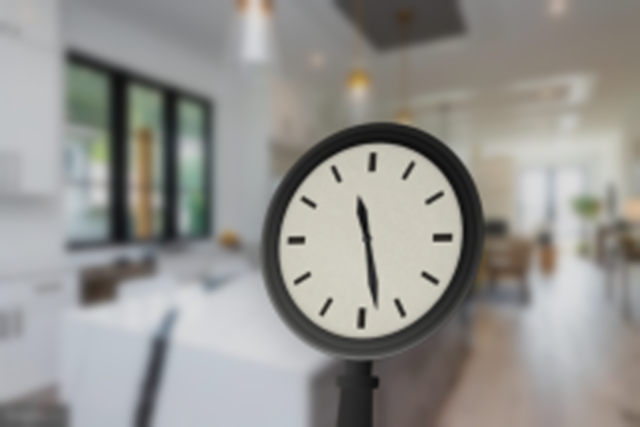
11:28
